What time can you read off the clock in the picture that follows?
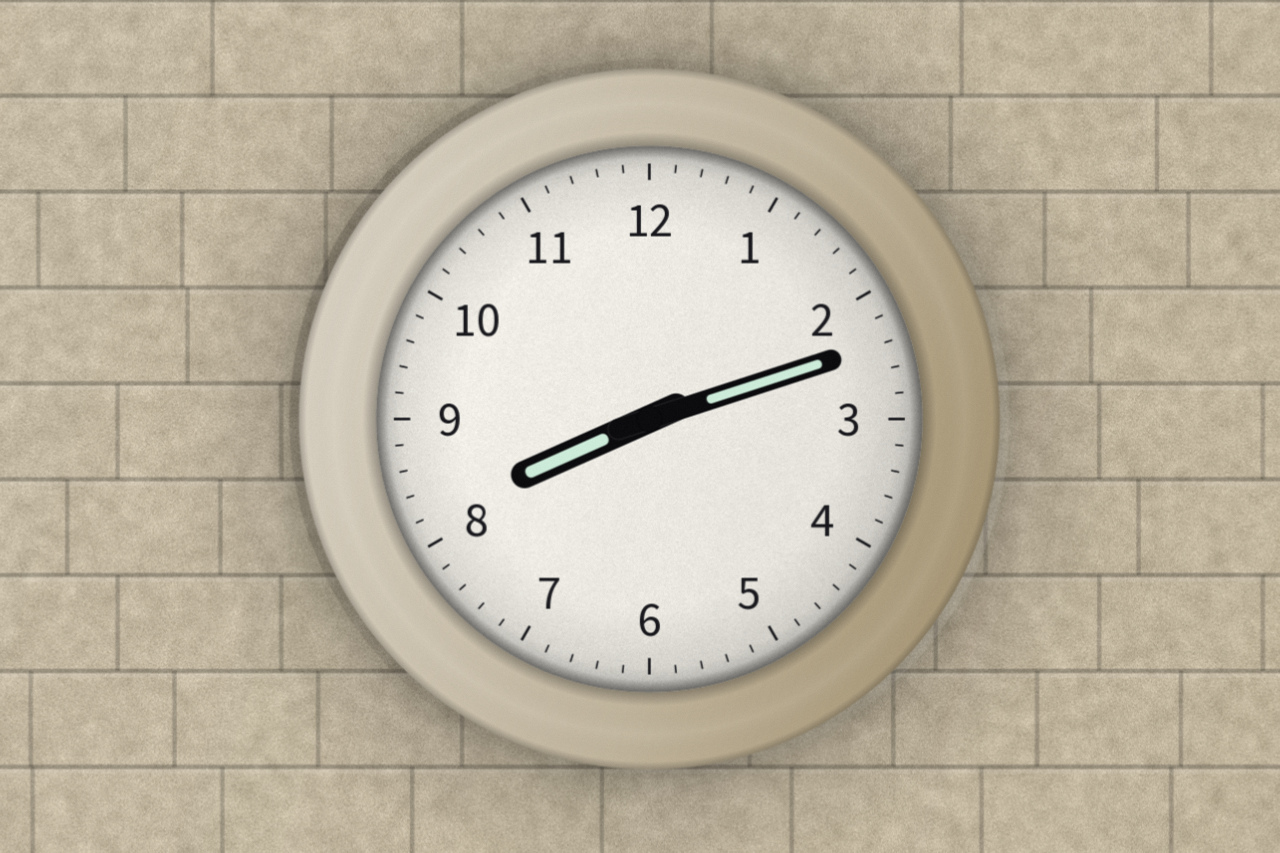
8:12
